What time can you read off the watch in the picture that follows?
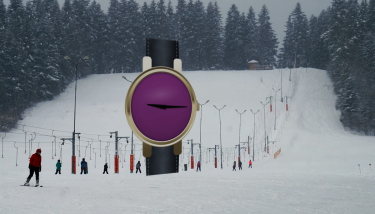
9:15
